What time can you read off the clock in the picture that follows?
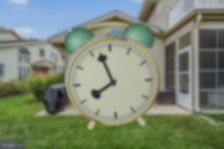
7:57
